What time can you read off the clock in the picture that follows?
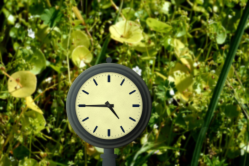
4:45
